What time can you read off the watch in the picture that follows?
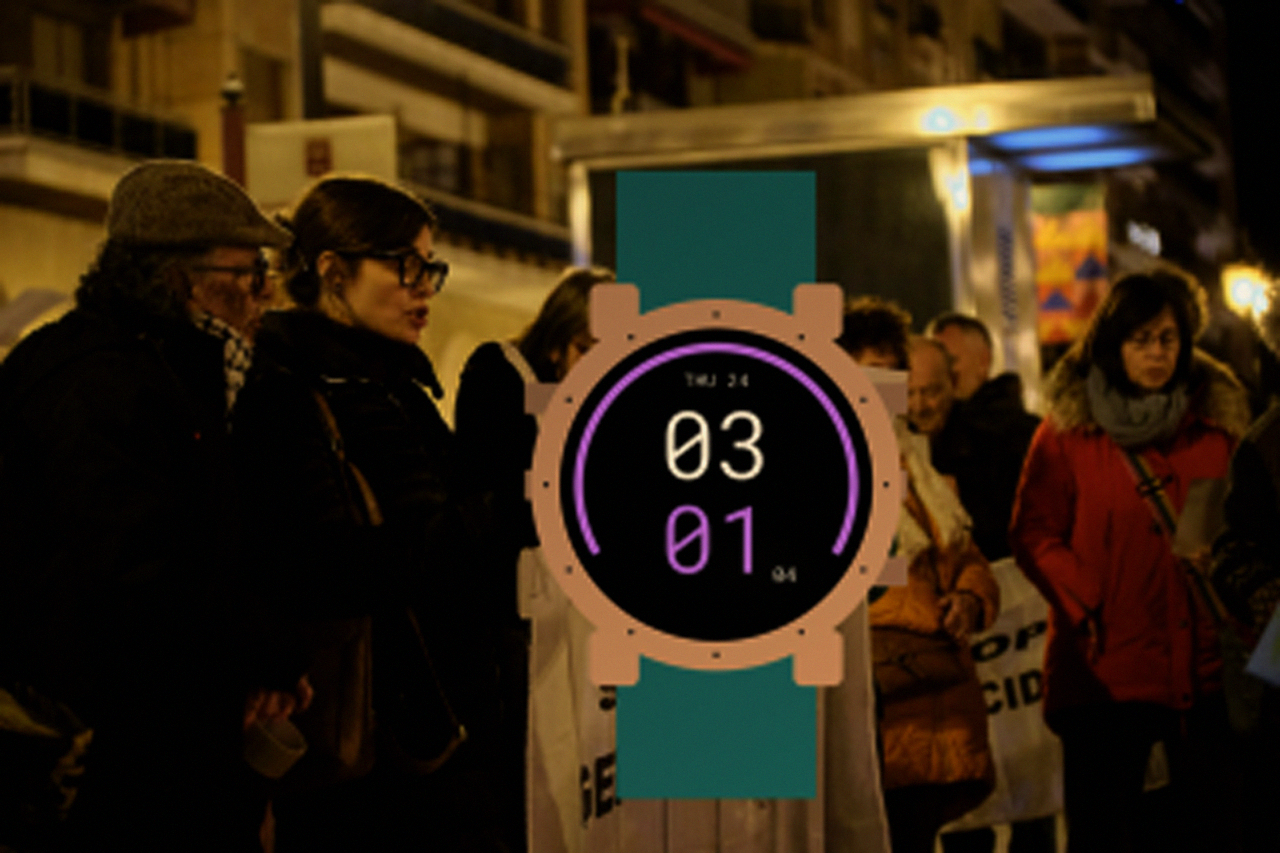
3:01
